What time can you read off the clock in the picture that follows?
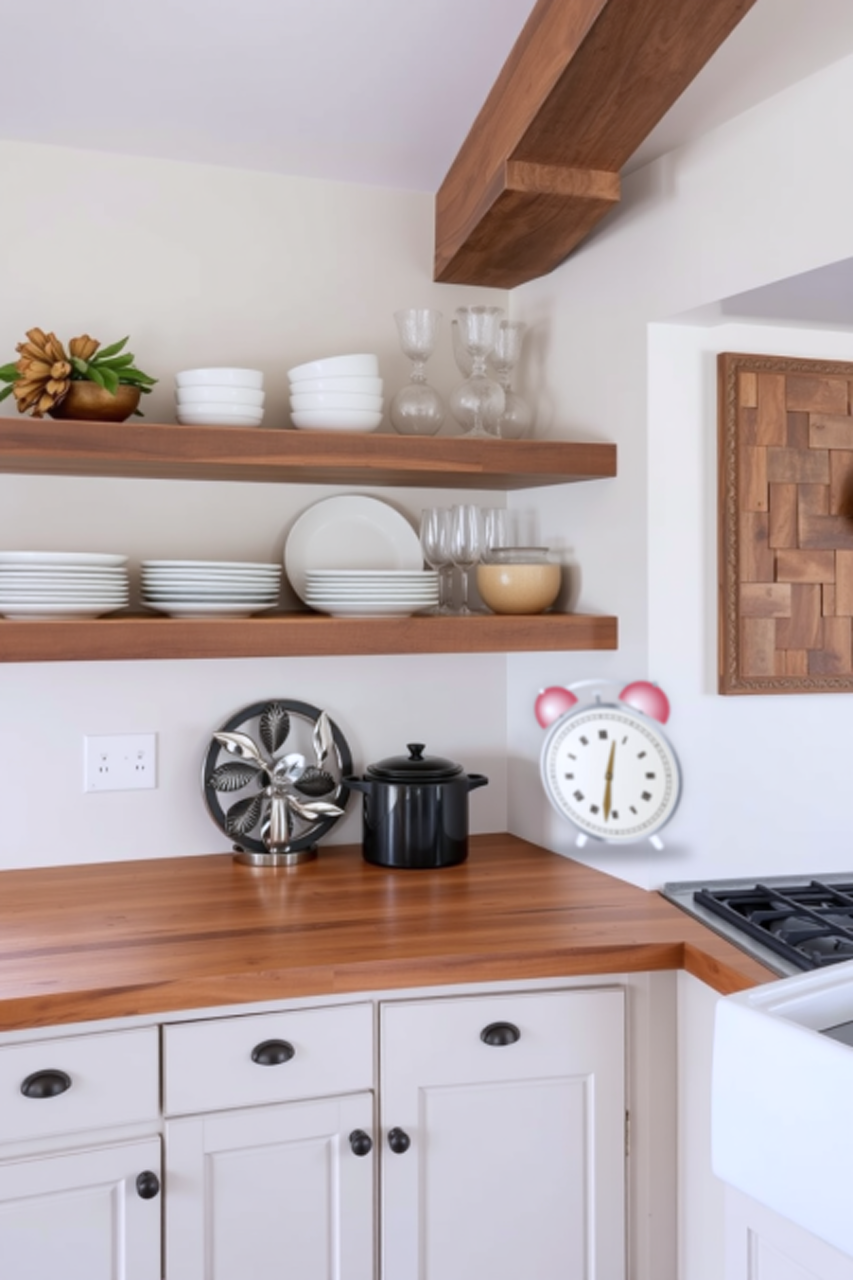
12:32
